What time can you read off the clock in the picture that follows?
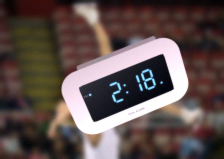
2:18
